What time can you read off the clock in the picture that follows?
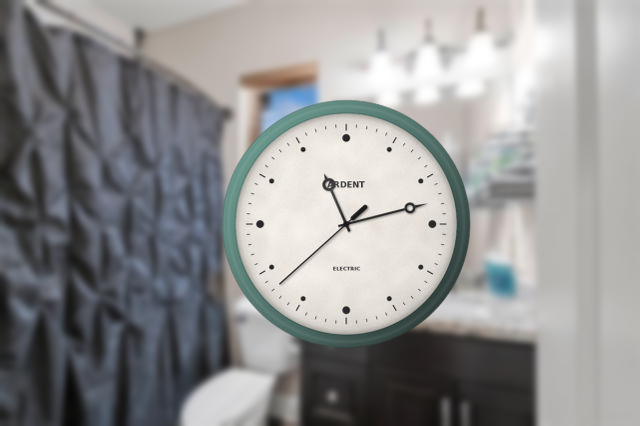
11:12:38
